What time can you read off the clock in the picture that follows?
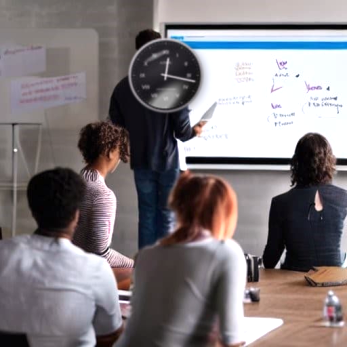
12:17
